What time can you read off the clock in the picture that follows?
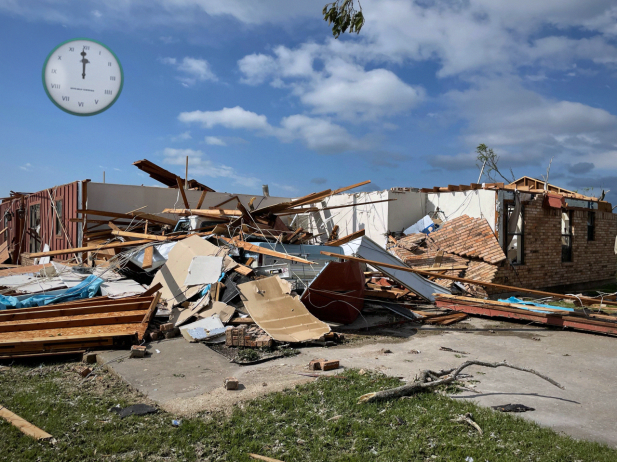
11:59
